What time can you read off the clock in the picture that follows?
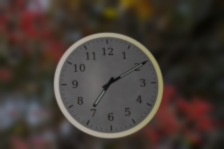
7:10
